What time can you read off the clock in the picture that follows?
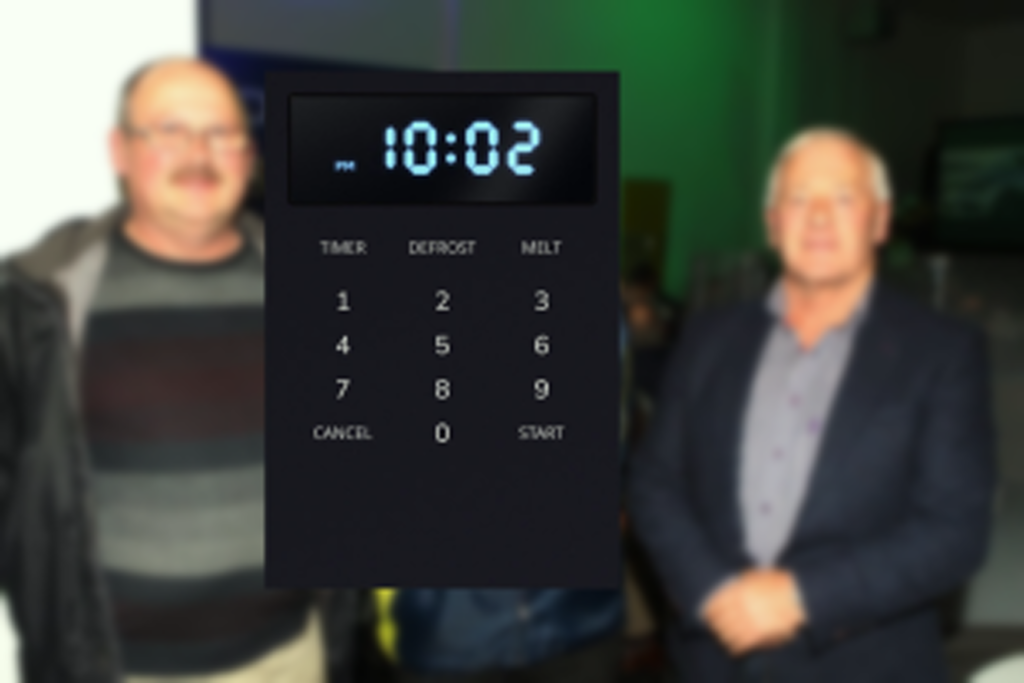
10:02
